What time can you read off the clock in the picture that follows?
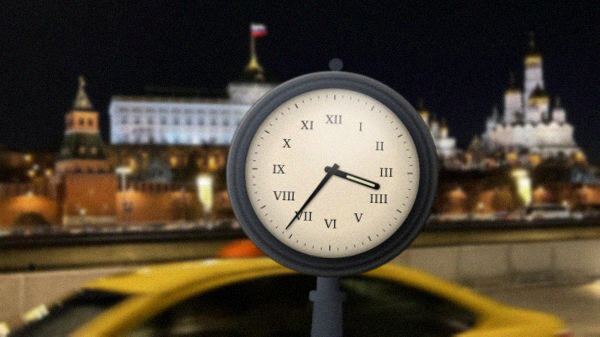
3:36
